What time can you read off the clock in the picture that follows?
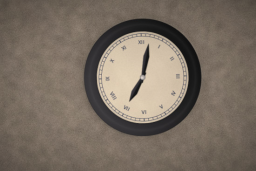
7:02
